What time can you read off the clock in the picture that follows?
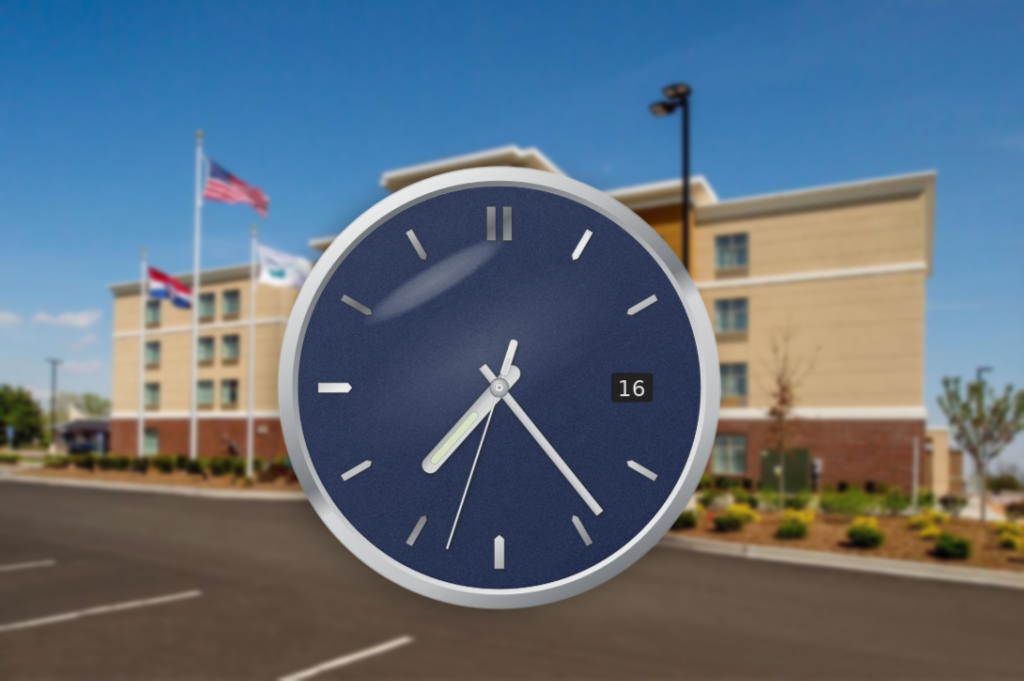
7:23:33
